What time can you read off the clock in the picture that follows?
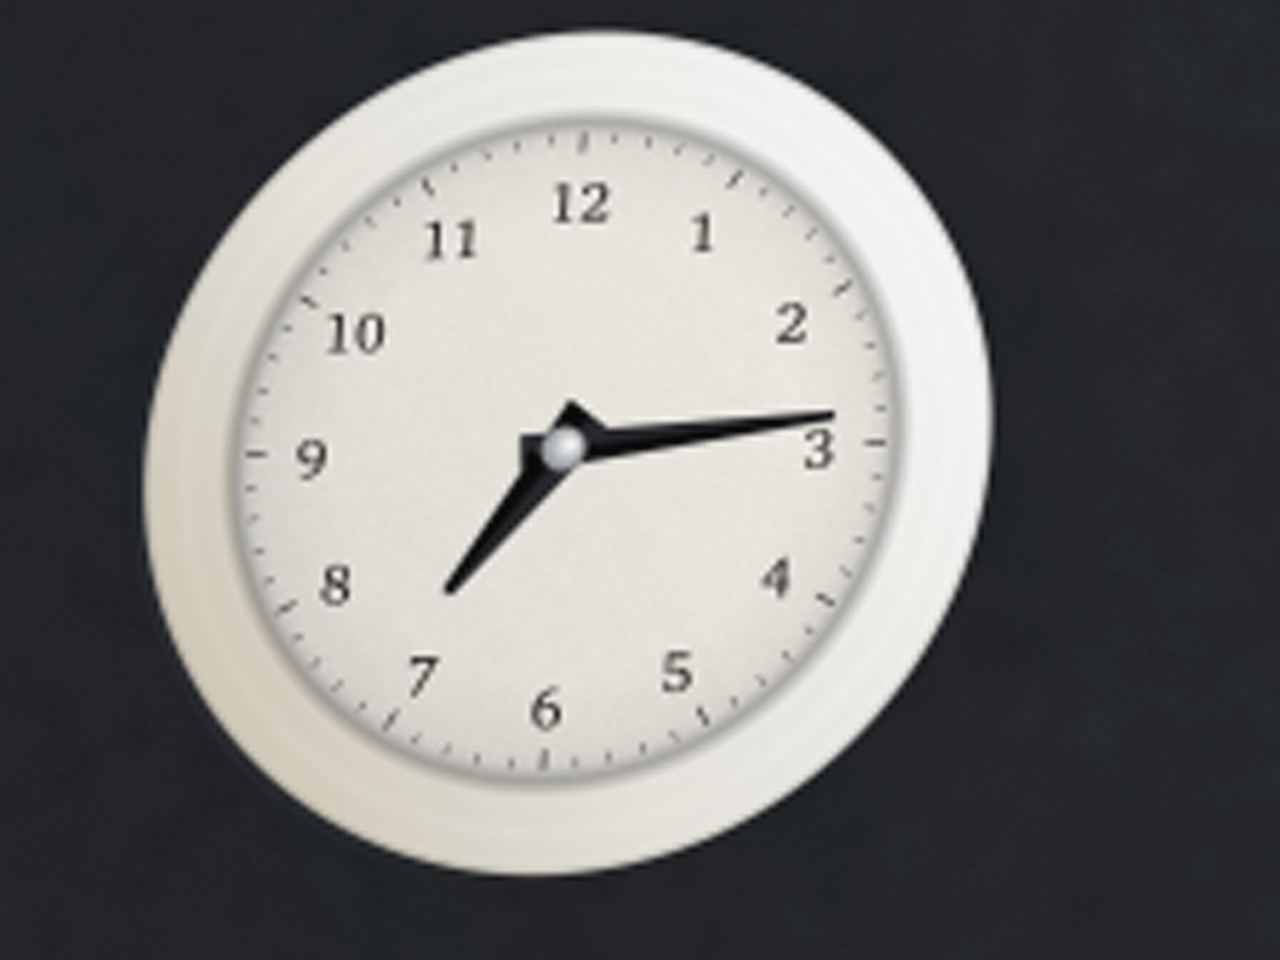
7:14
